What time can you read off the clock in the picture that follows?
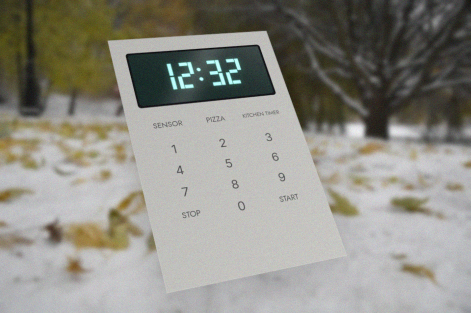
12:32
